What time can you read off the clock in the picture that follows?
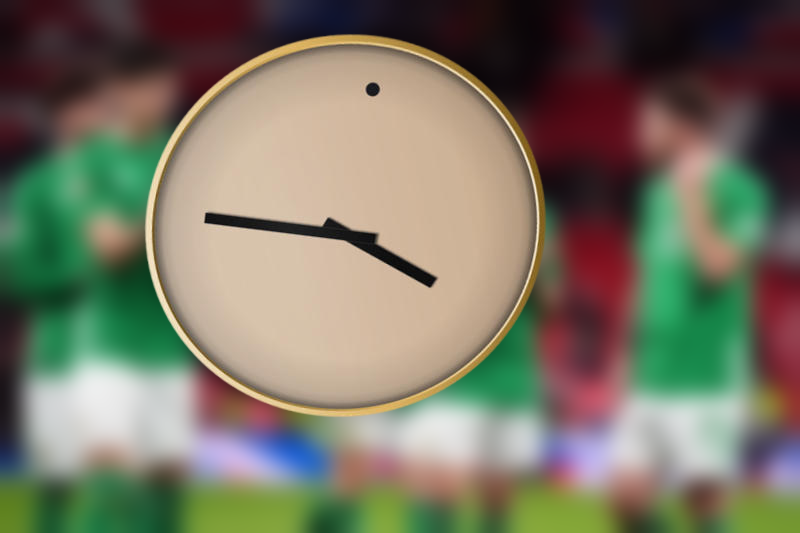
3:45
